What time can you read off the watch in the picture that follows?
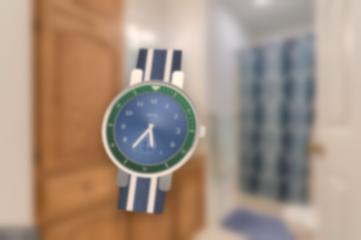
5:36
